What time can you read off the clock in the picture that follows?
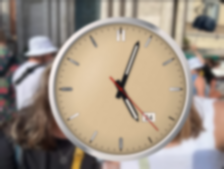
5:03:23
